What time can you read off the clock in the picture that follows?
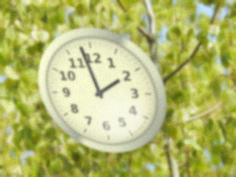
1:58
